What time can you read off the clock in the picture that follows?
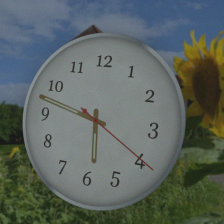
5:47:20
